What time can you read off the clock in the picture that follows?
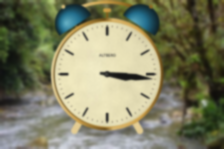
3:16
